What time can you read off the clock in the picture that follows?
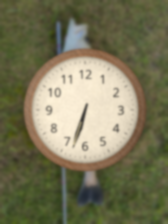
6:33
